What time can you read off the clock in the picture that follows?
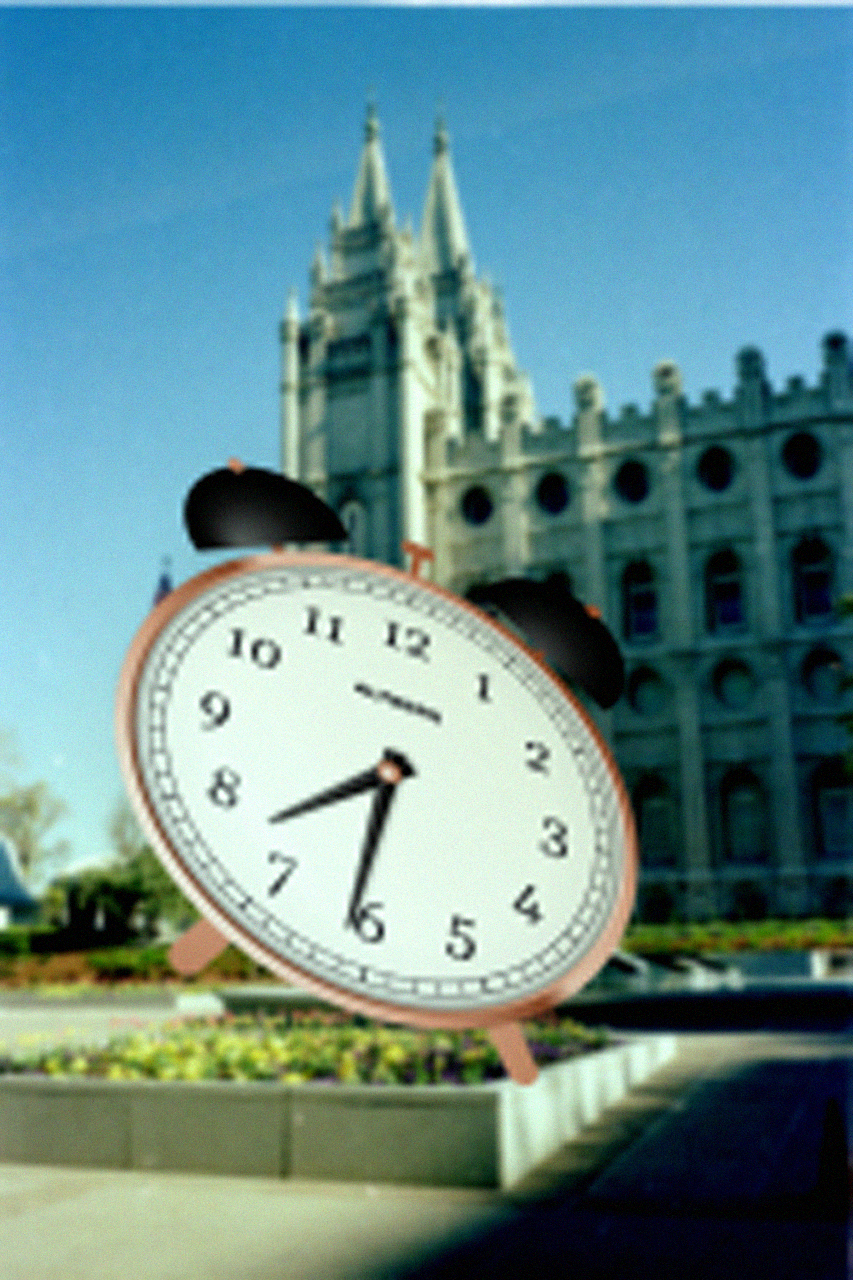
7:31
